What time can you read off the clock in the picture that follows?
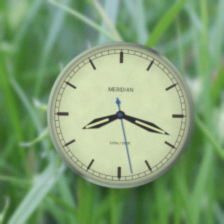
8:18:28
